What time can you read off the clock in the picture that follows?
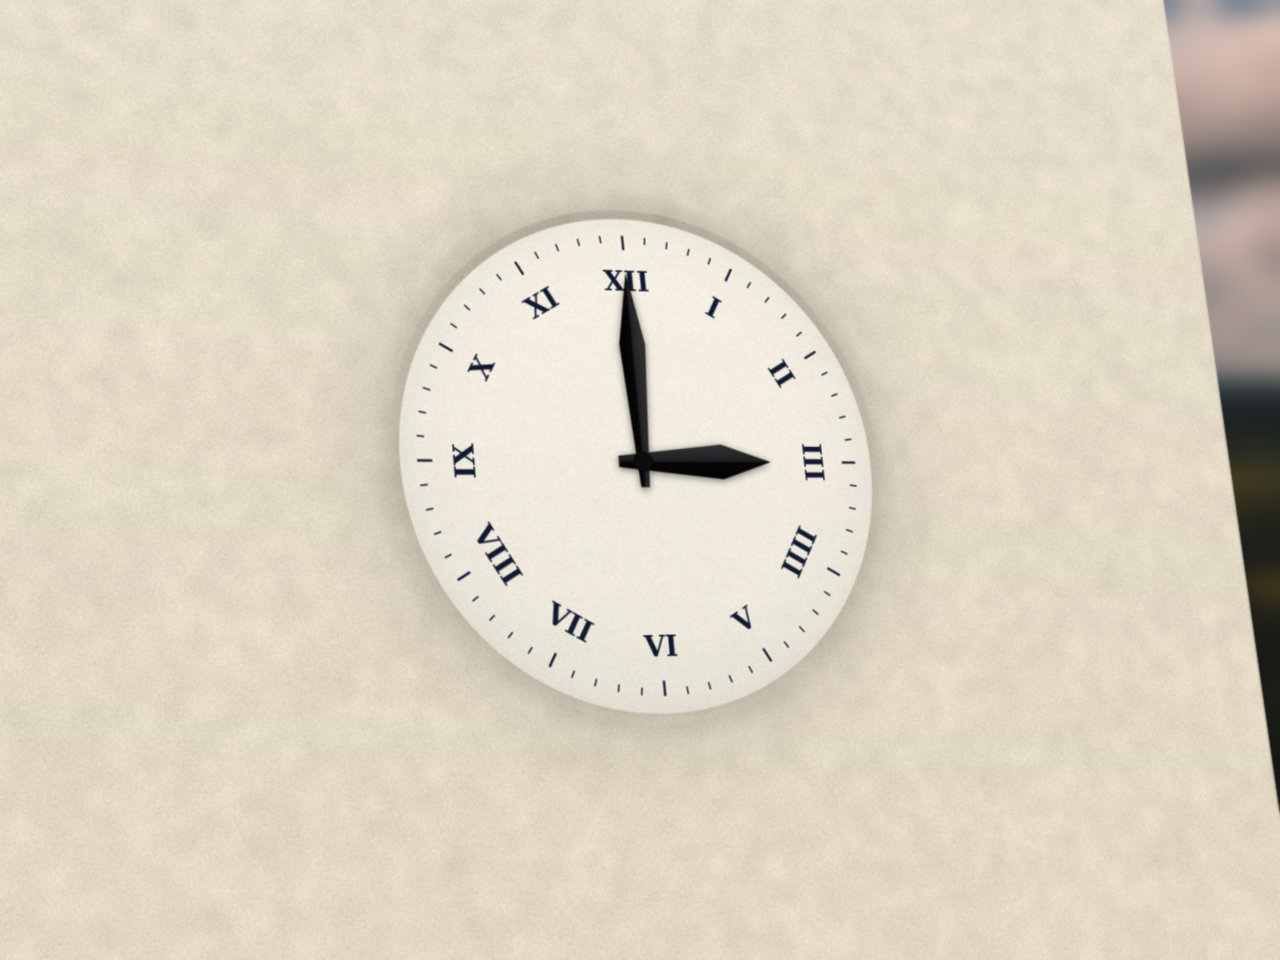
3:00
